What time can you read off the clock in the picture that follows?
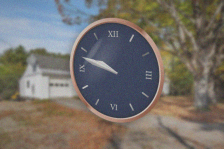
9:48
